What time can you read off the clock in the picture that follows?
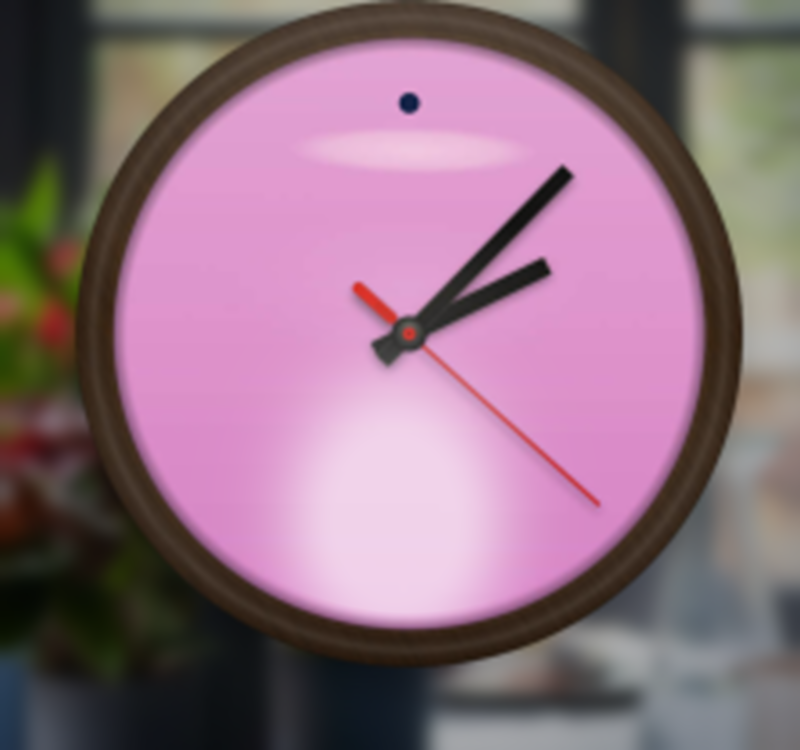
2:07:22
